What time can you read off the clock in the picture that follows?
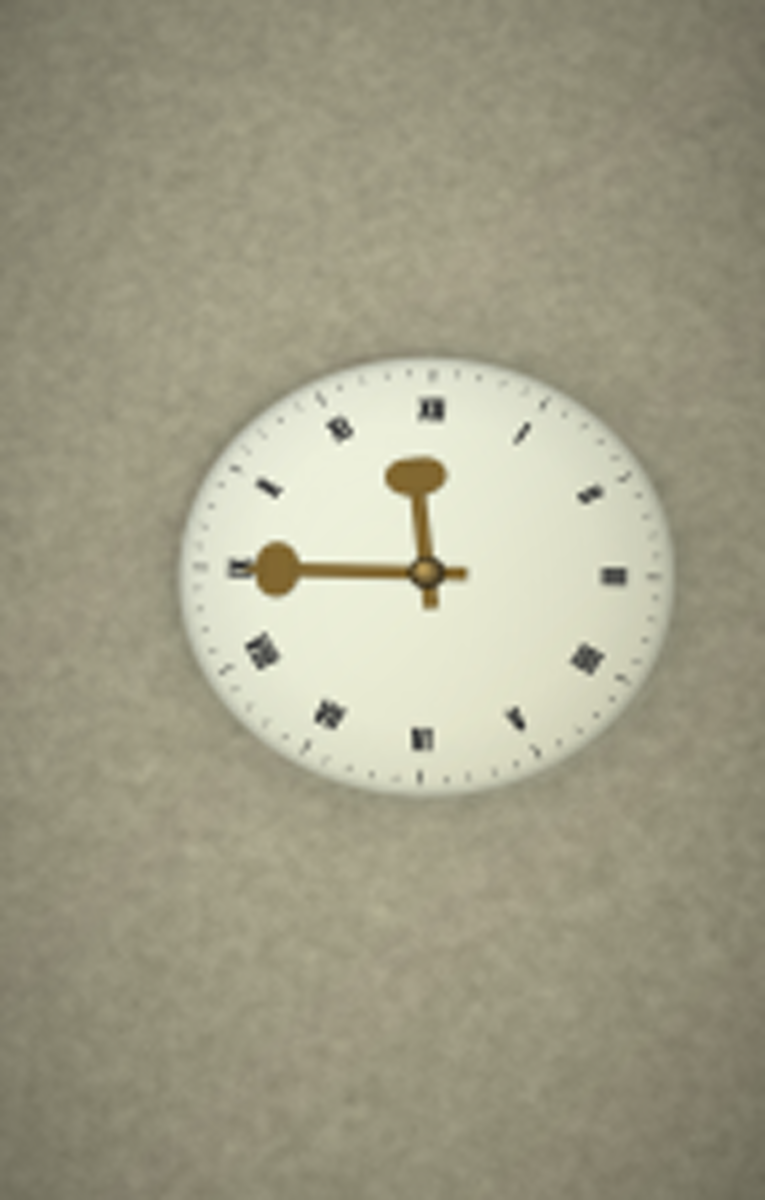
11:45
